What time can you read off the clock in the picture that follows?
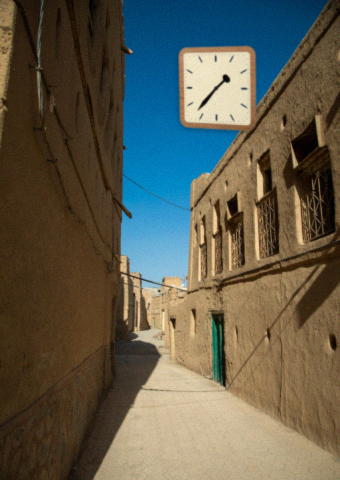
1:37
